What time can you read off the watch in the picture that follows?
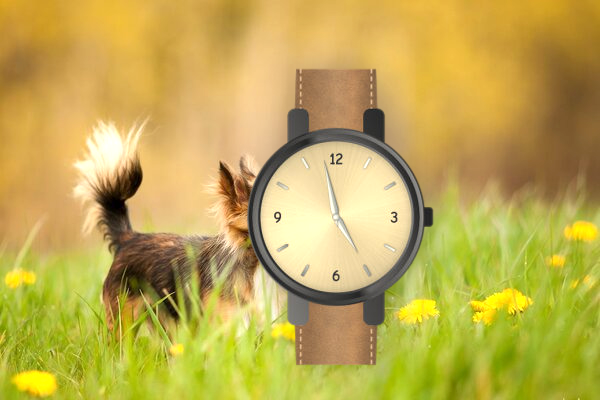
4:58
